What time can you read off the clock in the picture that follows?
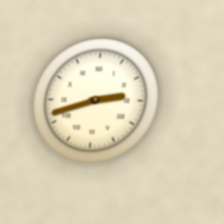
2:42
